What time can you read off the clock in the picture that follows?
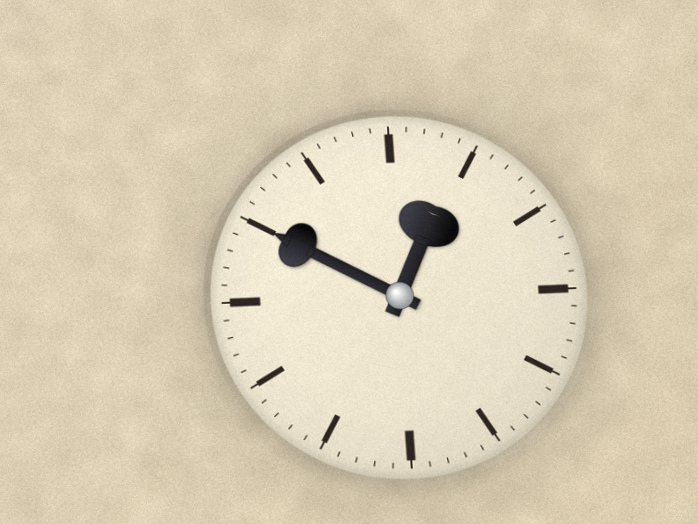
12:50
